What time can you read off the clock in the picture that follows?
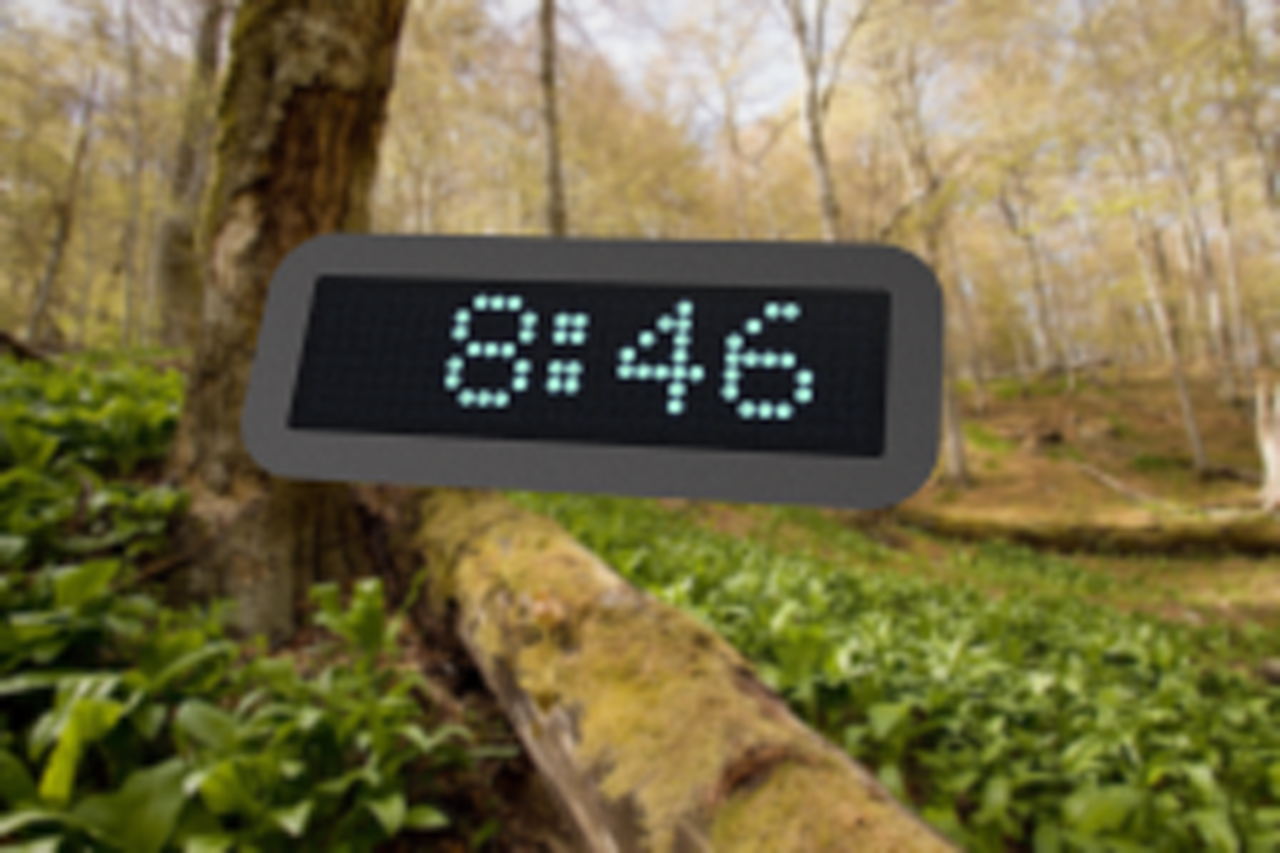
8:46
